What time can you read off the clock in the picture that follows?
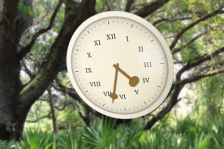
4:33
